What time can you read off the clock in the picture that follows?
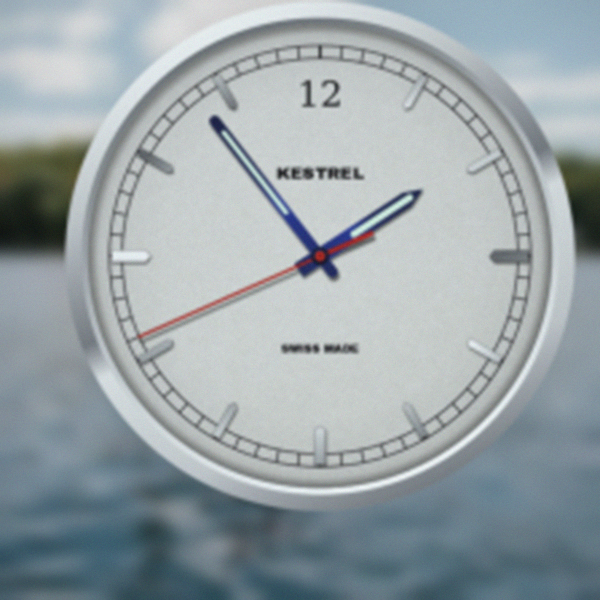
1:53:41
